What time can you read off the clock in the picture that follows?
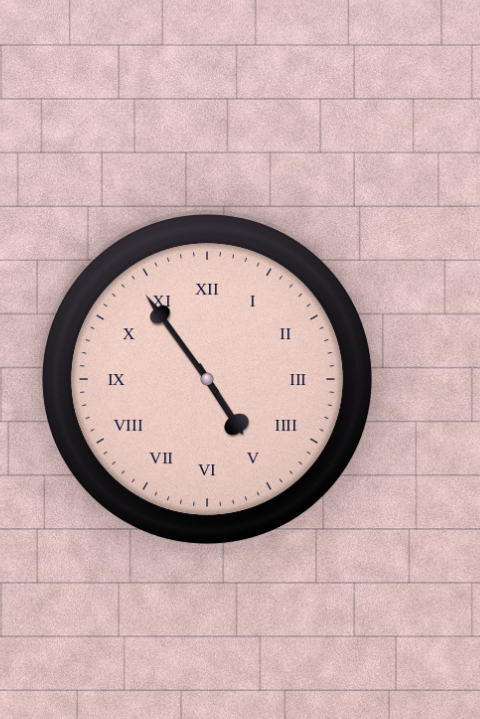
4:54
